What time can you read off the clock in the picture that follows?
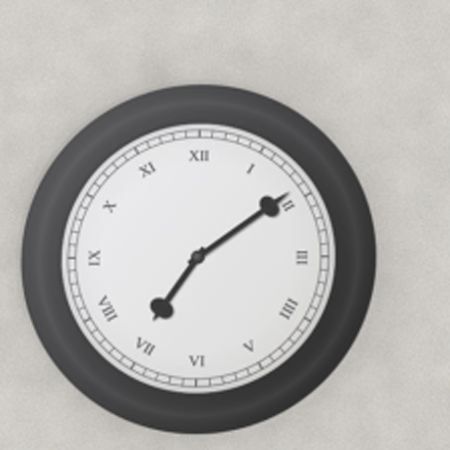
7:09
